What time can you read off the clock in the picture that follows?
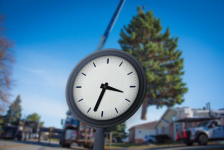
3:33
